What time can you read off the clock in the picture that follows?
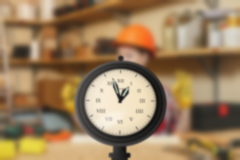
12:57
